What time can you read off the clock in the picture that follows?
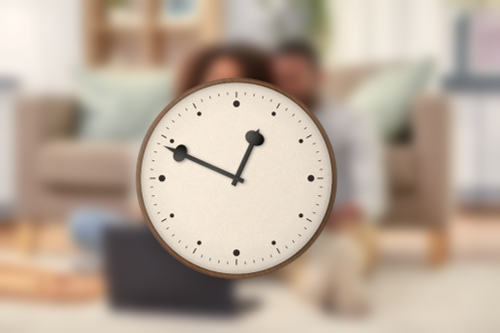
12:49
